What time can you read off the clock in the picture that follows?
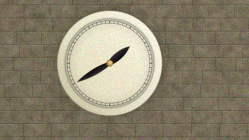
1:40
